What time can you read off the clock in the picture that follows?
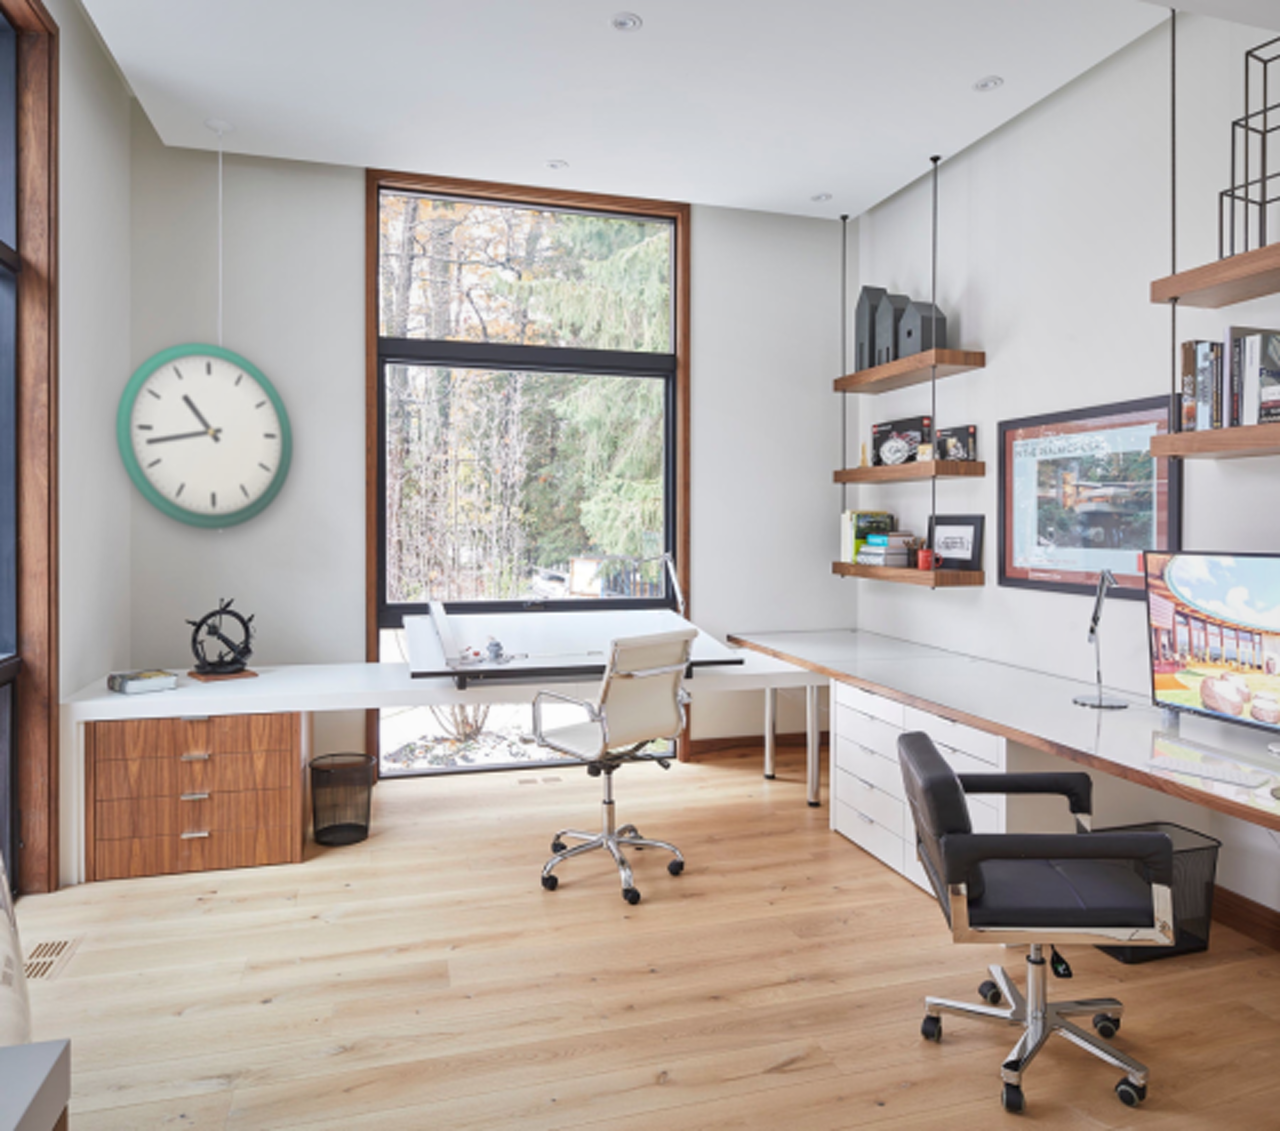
10:43
